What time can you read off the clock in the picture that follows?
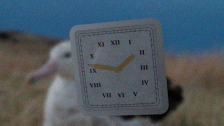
1:47
